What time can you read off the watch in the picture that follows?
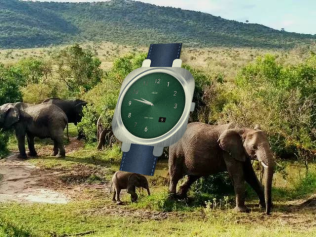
9:47
